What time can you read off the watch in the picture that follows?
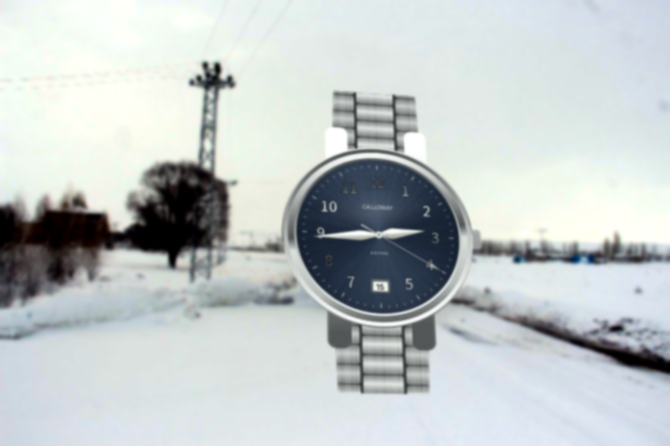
2:44:20
